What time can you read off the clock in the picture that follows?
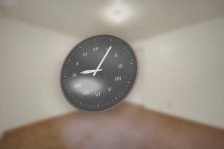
9:06
